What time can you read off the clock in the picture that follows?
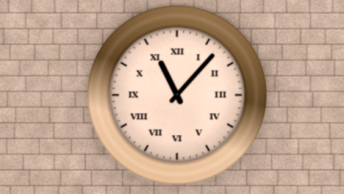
11:07
